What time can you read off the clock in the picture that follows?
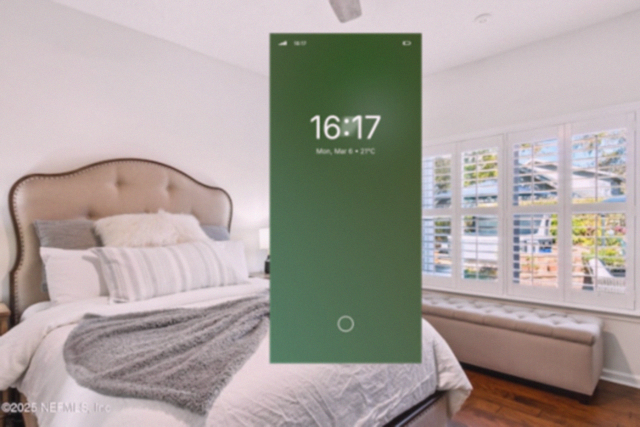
16:17
